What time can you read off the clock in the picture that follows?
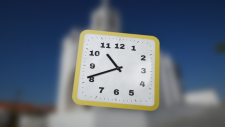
10:41
